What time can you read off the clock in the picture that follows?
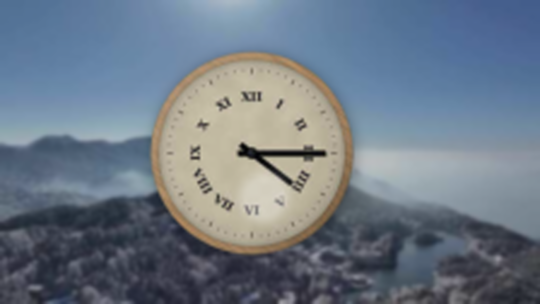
4:15
